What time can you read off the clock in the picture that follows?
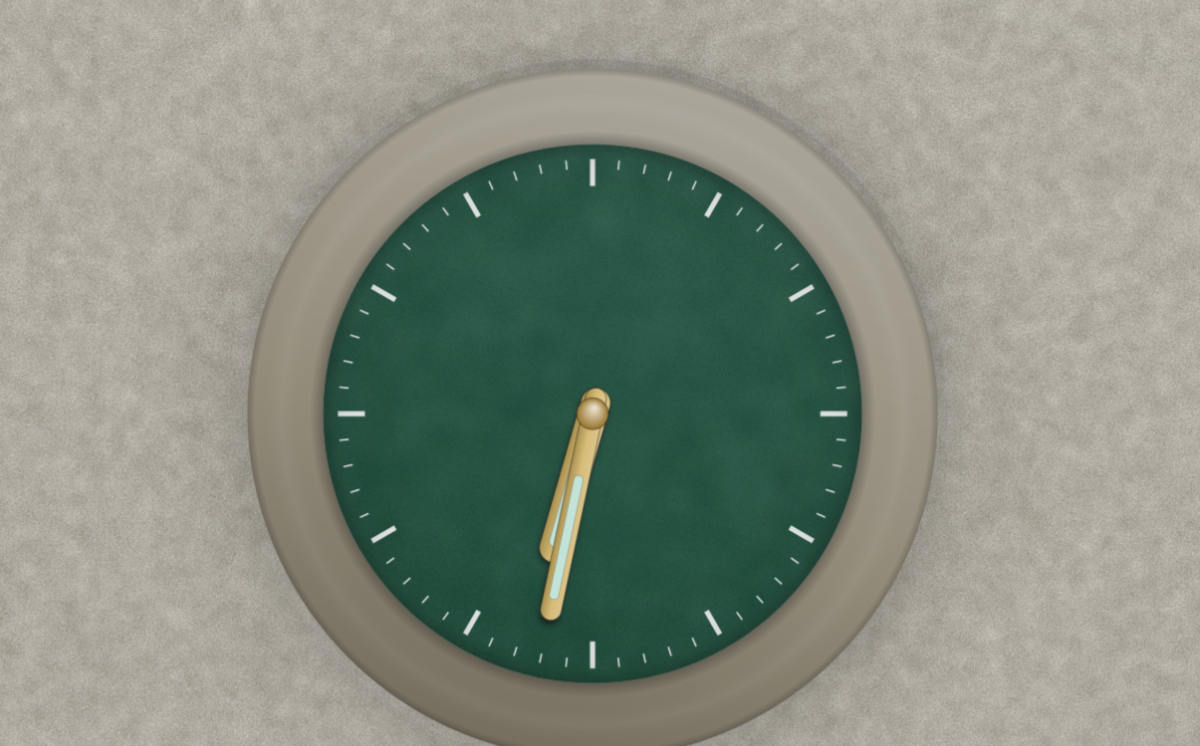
6:32
